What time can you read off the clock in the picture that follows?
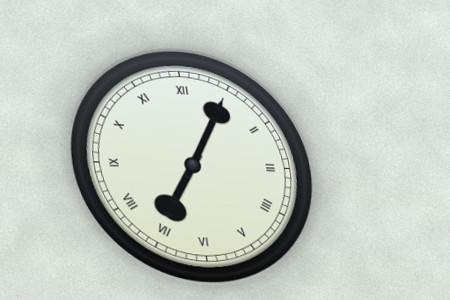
7:05
